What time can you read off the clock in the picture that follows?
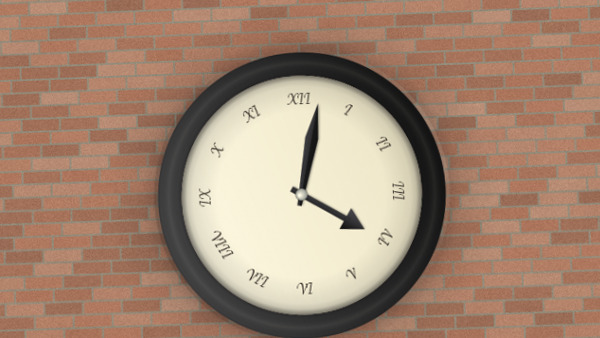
4:02
